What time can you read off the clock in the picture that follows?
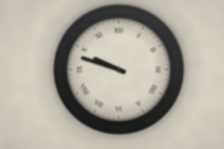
9:48
